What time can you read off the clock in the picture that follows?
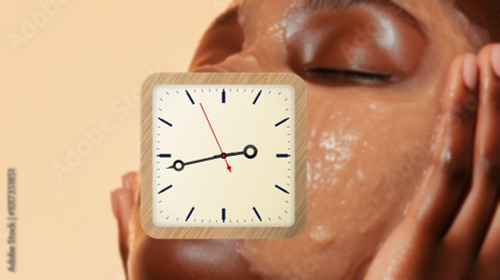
2:42:56
